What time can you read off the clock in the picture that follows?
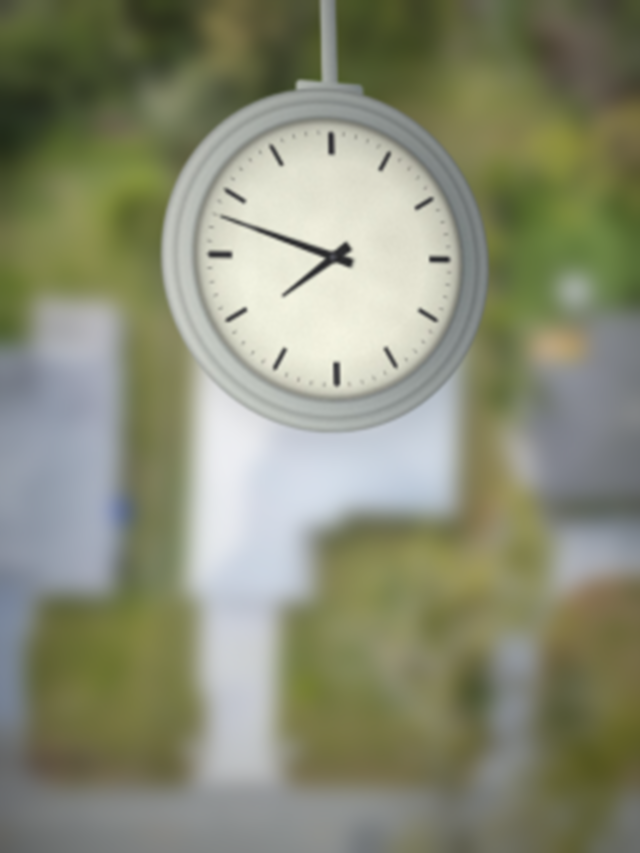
7:48
